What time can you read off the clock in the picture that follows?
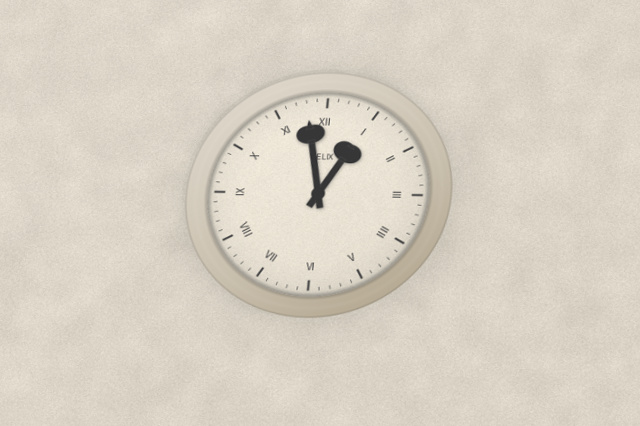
12:58
